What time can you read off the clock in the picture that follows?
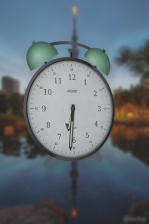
6:31
